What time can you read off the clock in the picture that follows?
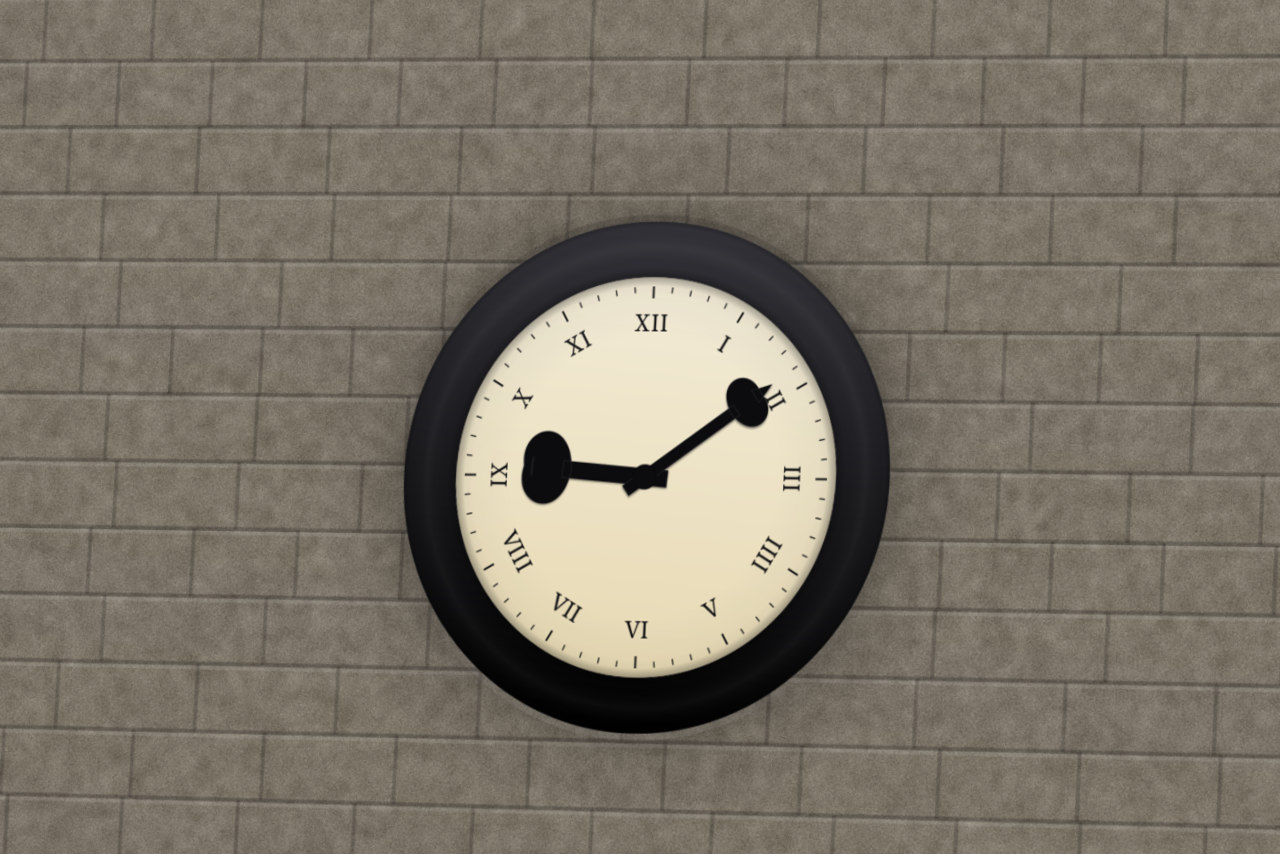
9:09
